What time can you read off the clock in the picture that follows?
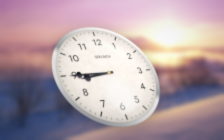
8:45
